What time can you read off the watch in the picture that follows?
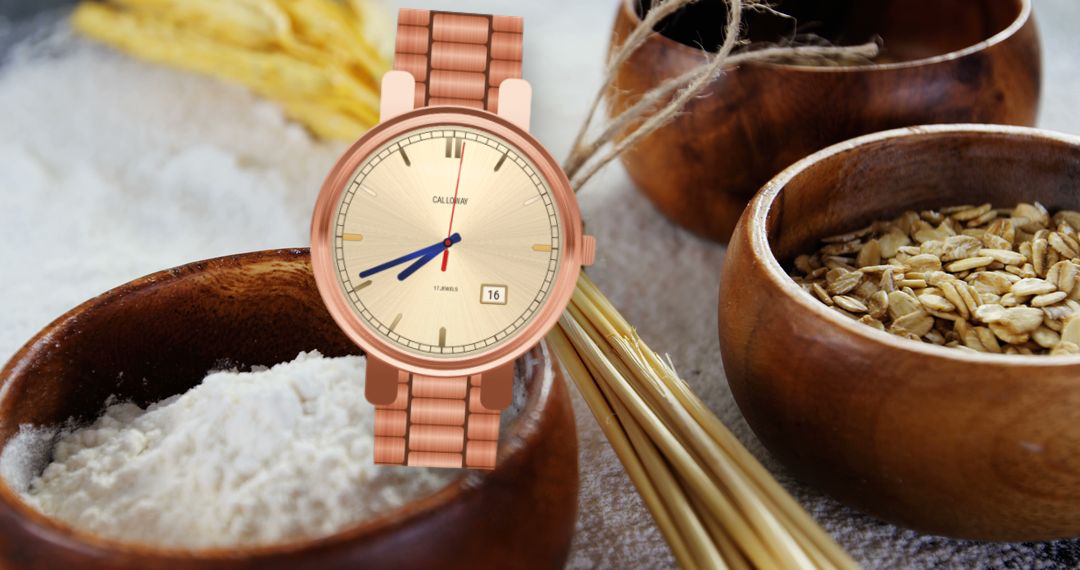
7:41:01
